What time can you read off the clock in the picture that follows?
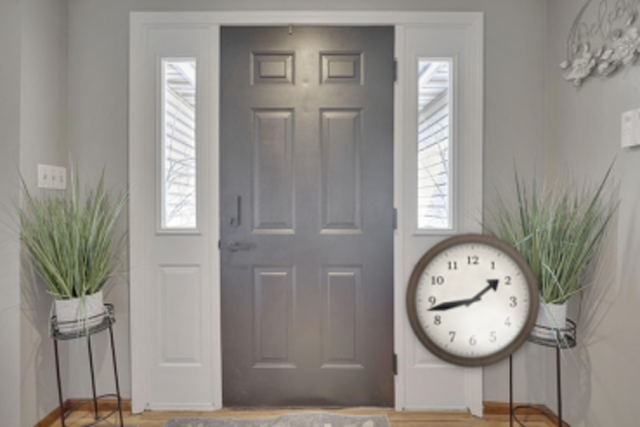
1:43
